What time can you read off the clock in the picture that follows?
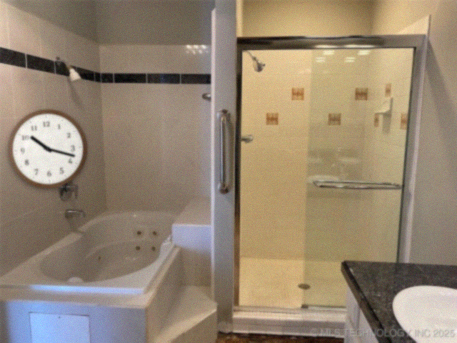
10:18
